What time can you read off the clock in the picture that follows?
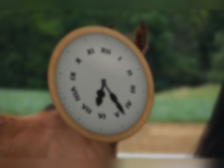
6:23
